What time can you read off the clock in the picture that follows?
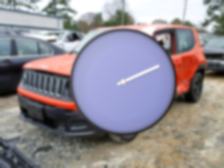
2:11
